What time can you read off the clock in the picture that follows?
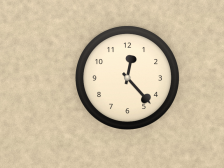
12:23
